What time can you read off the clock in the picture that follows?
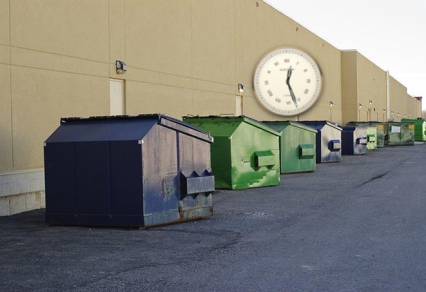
12:27
